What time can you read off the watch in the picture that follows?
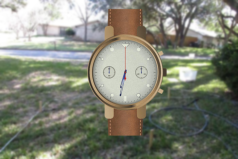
6:32
